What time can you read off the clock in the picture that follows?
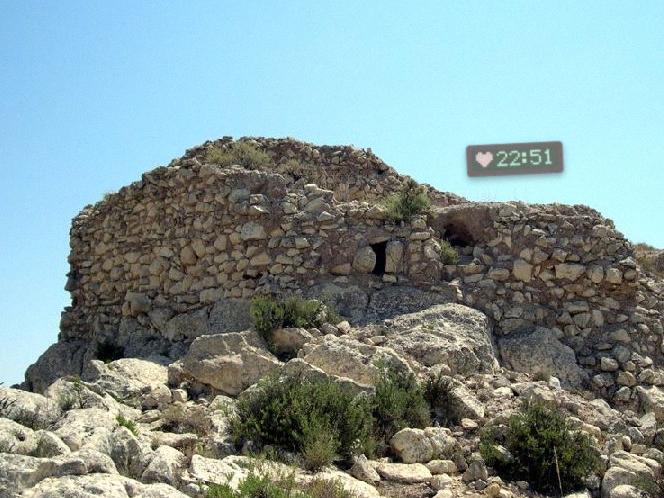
22:51
